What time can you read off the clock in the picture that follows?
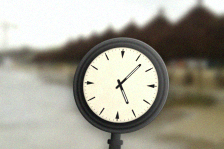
5:07
